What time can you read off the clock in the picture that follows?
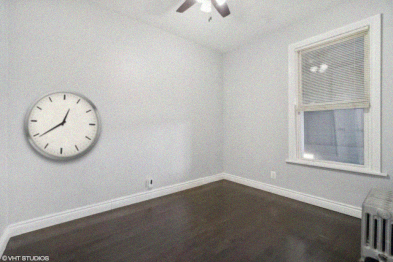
12:39
